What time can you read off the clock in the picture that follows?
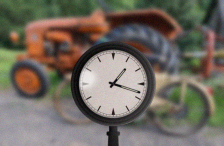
1:18
